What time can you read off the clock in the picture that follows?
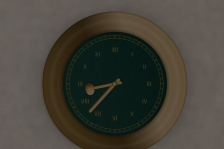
8:37
